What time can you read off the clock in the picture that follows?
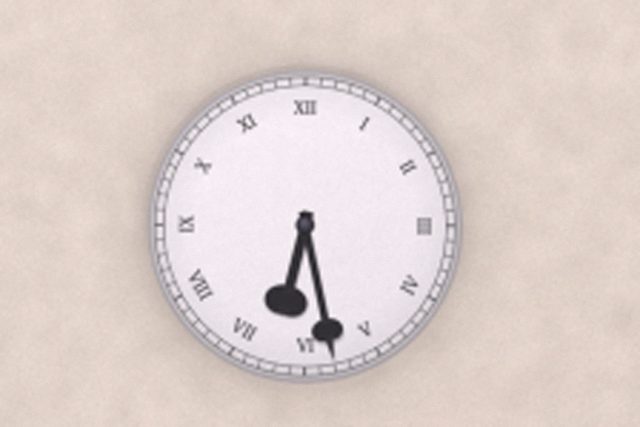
6:28
